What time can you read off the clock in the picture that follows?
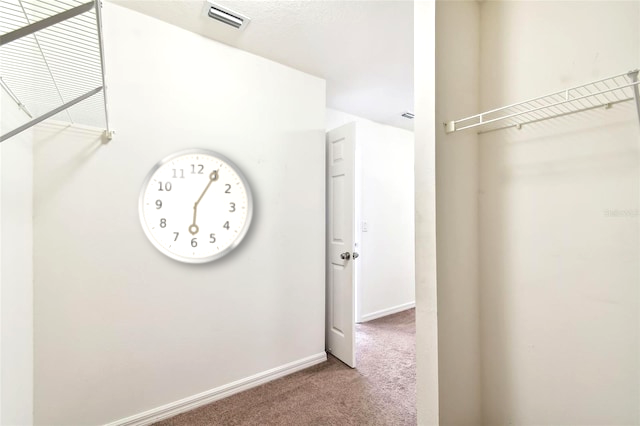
6:05
